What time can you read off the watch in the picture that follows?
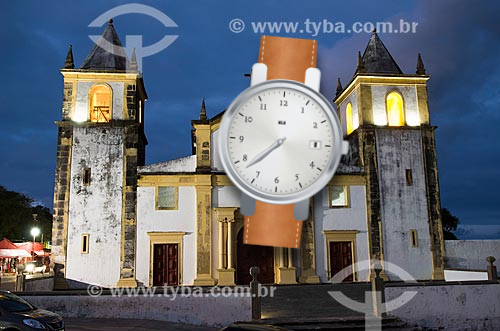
7:38
